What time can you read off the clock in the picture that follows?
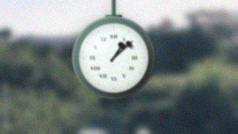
1:08
